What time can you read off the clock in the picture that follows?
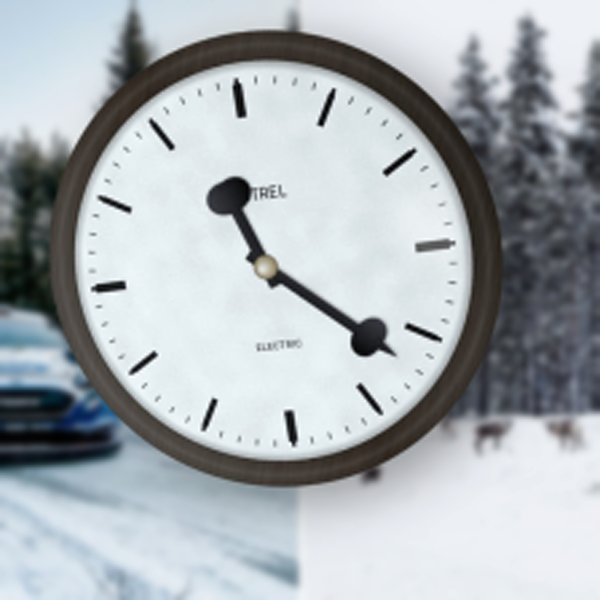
11:22
